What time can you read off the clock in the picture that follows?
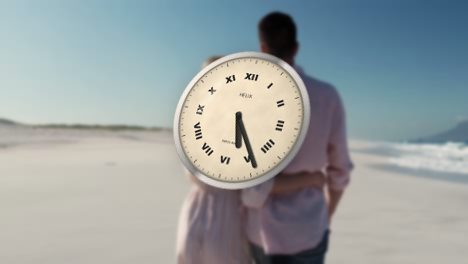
5:24
